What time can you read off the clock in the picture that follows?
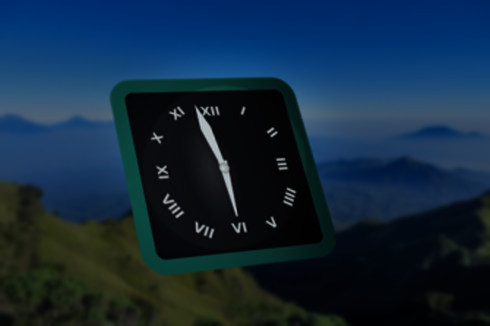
5:58
